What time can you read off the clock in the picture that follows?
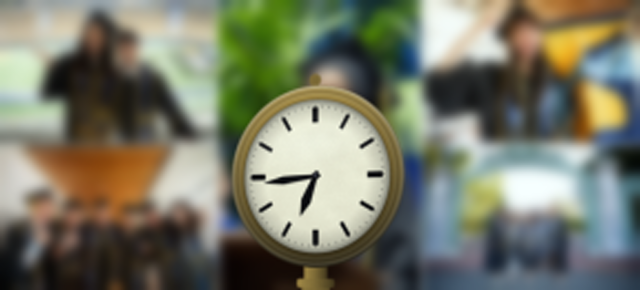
6:44
